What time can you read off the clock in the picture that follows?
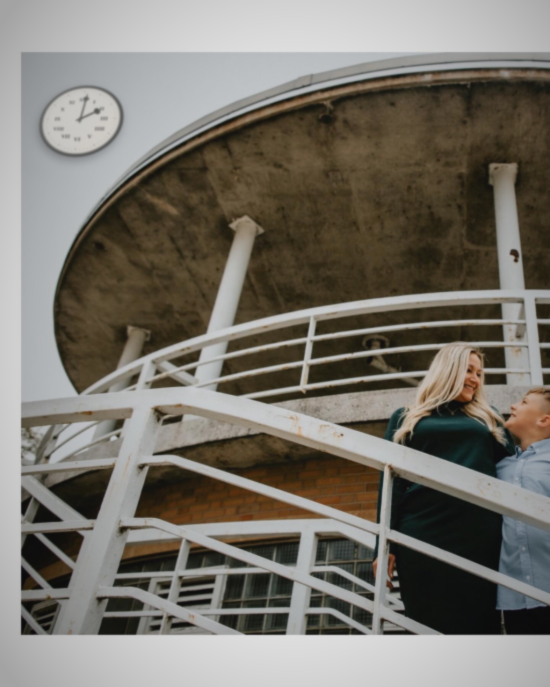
2:01
